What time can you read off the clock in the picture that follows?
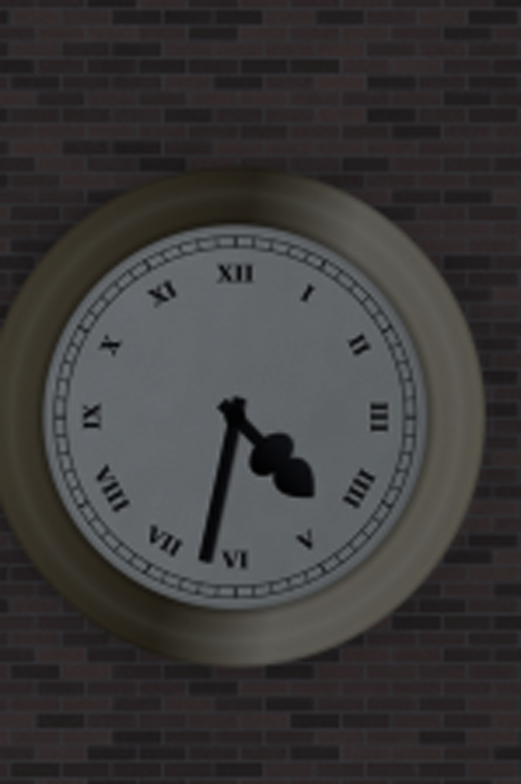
4:32
